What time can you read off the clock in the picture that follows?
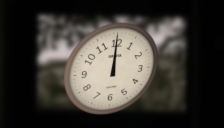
12:00
